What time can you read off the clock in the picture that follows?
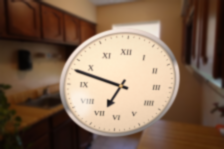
6:48
